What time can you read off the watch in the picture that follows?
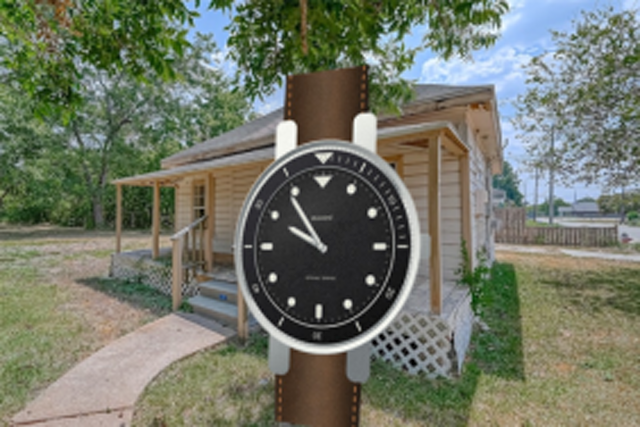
9:54
